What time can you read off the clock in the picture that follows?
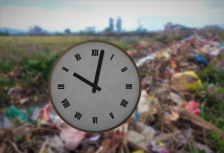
10:02
